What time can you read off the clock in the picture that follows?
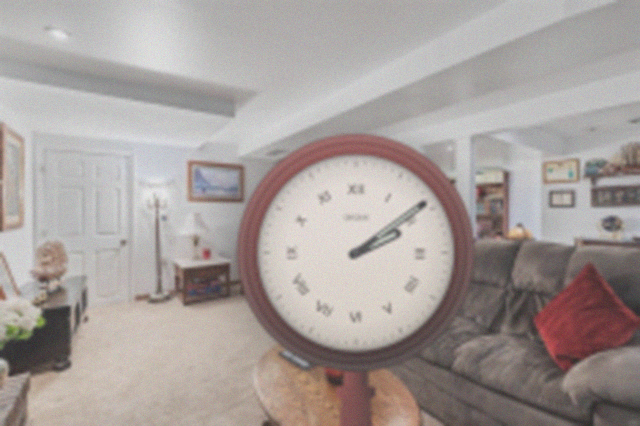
2:09
